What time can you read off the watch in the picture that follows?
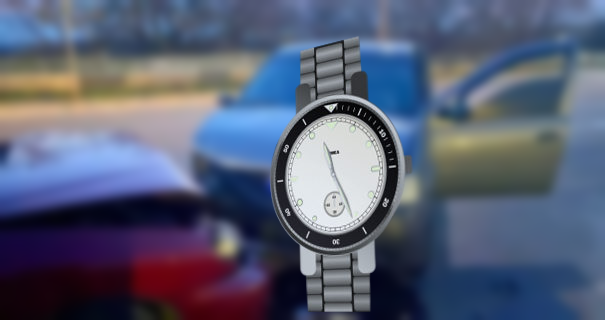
11:26
